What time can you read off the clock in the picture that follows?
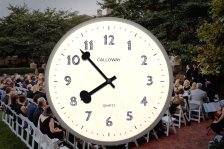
7:53
